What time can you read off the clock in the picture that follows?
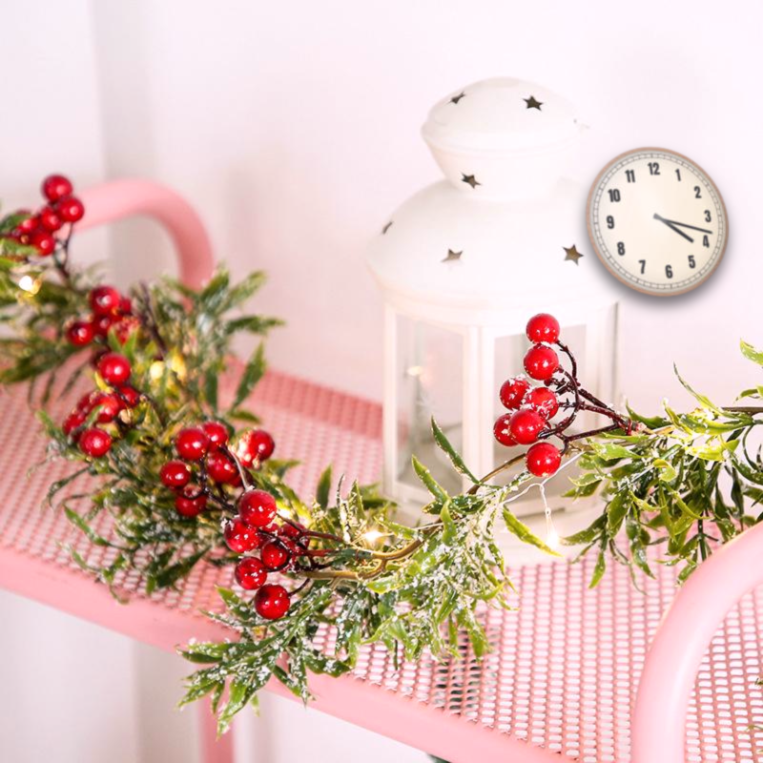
4:18
